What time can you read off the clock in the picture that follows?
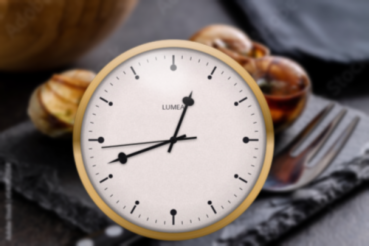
12:41:44
